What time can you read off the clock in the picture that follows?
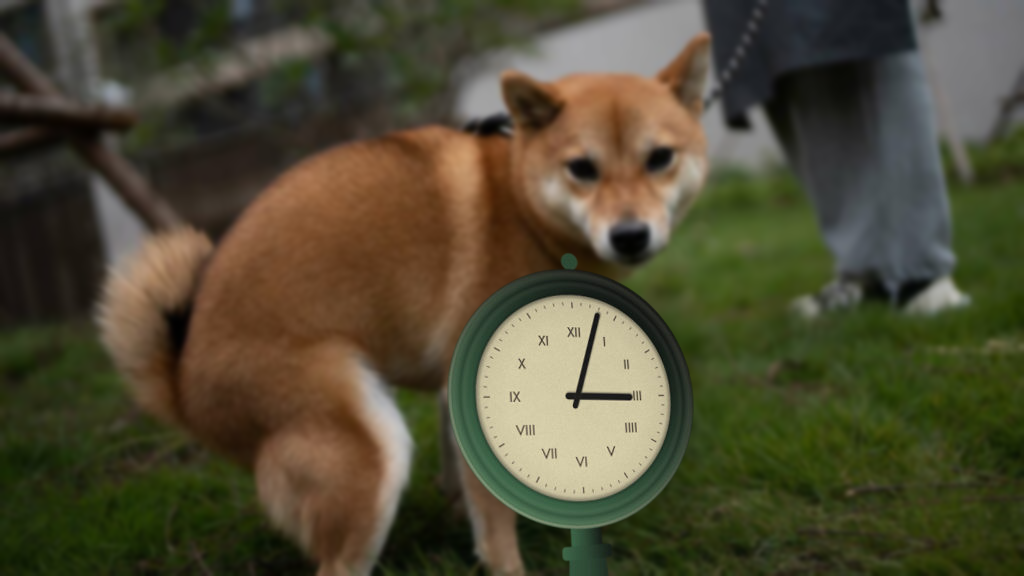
3:03
